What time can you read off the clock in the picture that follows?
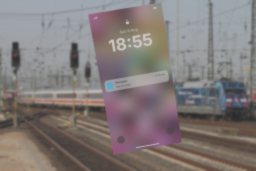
18:55
